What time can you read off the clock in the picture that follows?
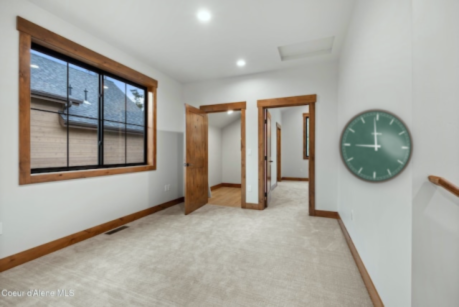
8:59
